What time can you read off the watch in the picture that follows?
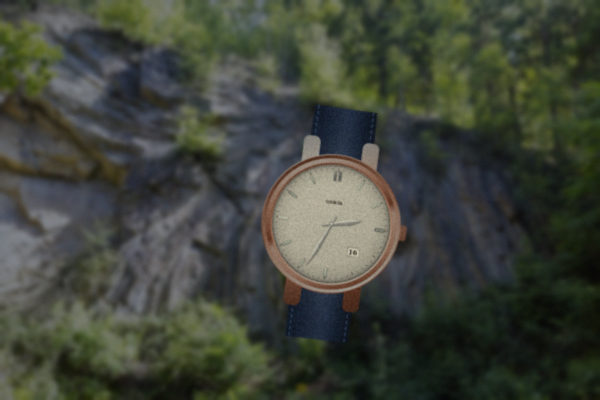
2:34
